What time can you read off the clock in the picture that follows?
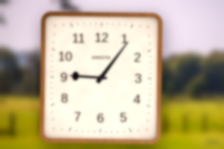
9:06
